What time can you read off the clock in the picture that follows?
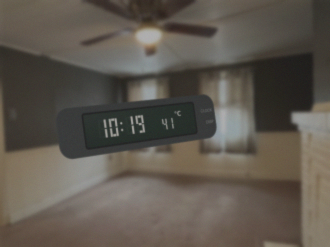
10:19
